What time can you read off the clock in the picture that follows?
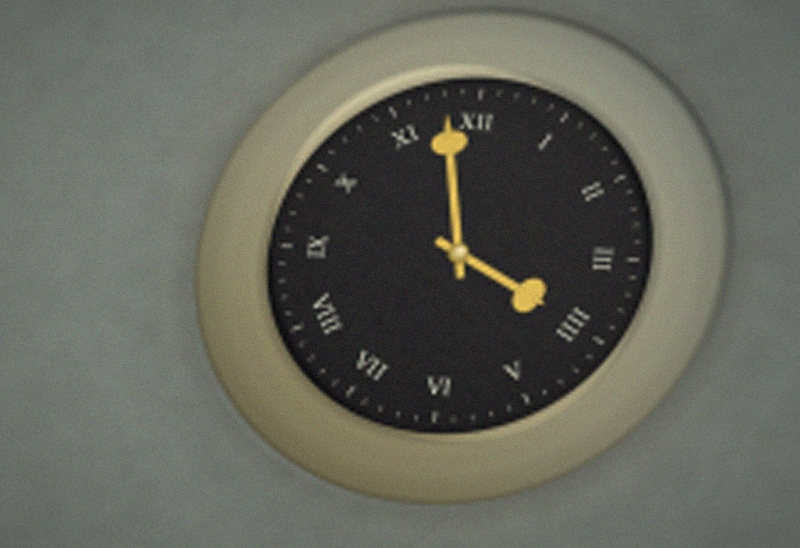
3:58
